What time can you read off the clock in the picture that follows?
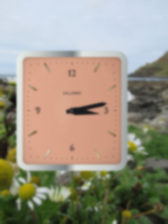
3:13
